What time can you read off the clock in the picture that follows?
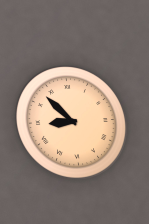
8:53
